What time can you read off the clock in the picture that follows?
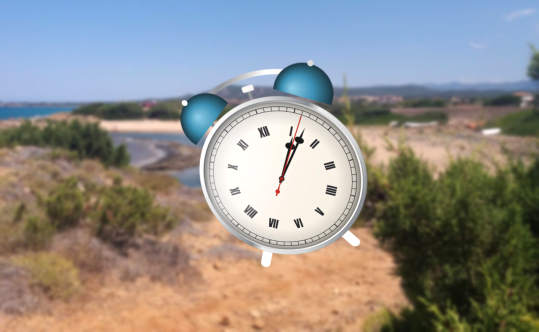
1:07:06
